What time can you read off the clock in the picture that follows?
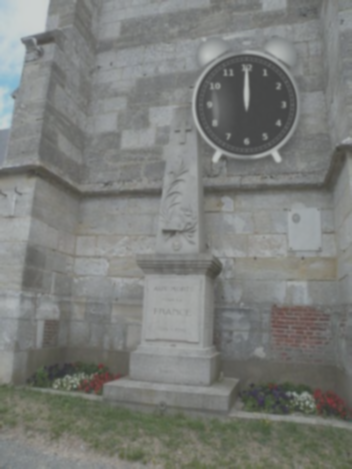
12:00
